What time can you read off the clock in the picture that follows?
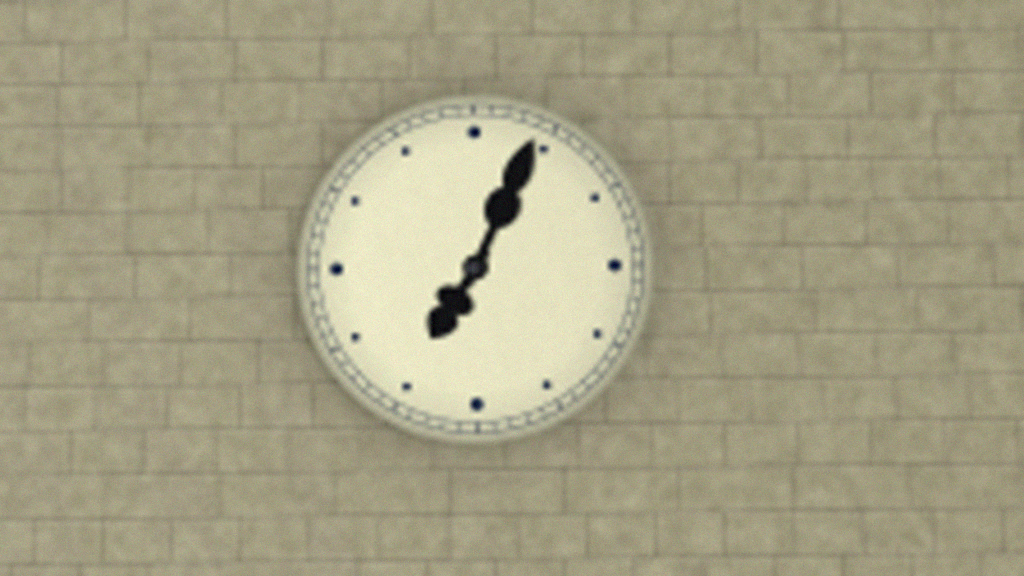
7:04
